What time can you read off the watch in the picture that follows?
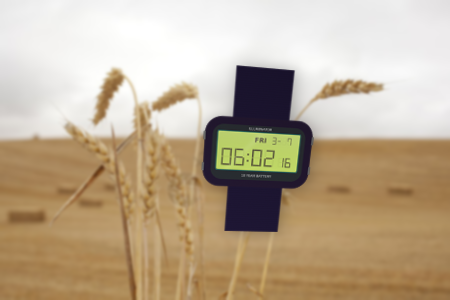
6:02:16
